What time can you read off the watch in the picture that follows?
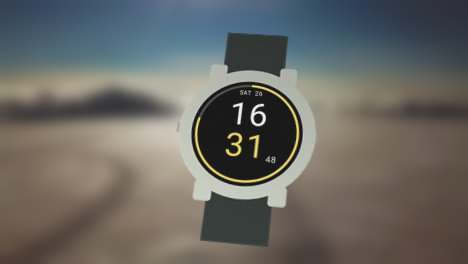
16:31:48
